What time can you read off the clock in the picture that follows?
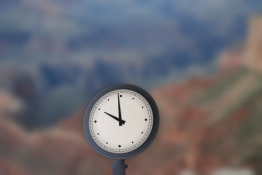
9:59
